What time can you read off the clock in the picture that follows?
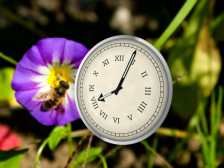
8:04
